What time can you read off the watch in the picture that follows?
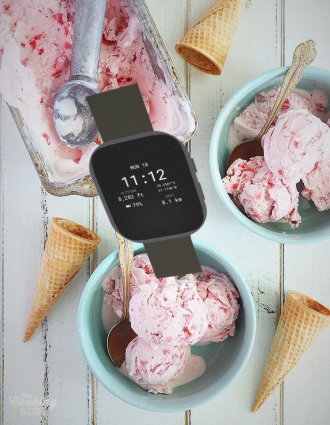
11:12
